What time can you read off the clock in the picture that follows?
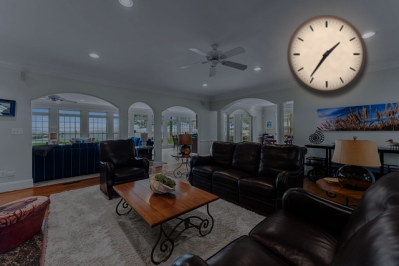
1:36
